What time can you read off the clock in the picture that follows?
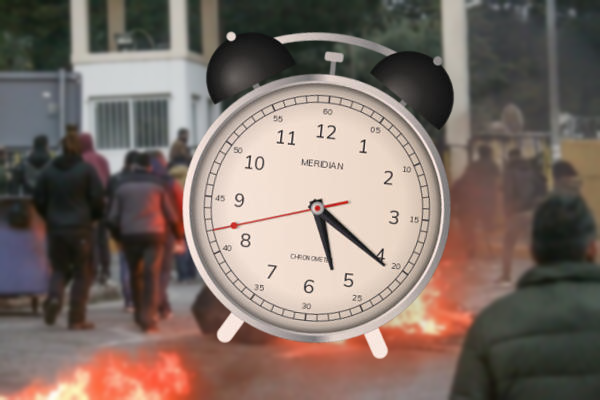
5:20:42
